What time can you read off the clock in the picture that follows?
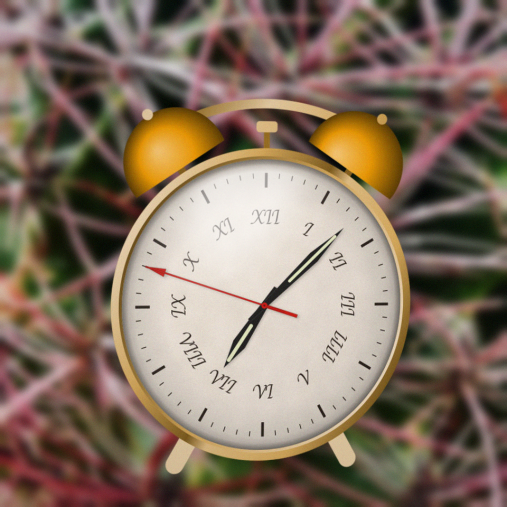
7:07:48
